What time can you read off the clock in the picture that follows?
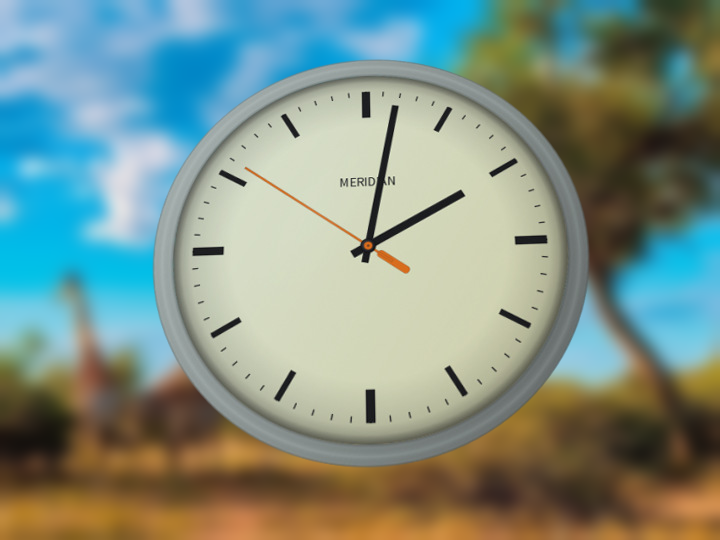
2:01:51
